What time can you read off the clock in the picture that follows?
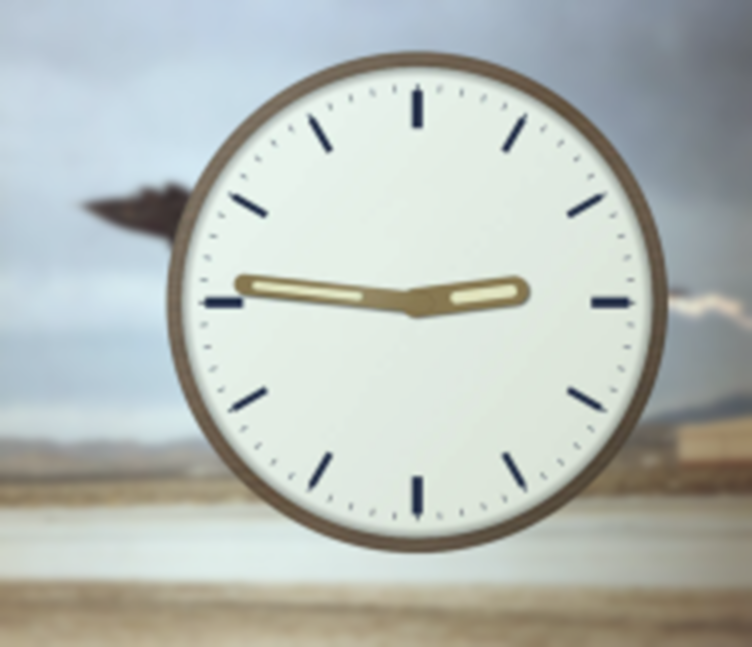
2:46
